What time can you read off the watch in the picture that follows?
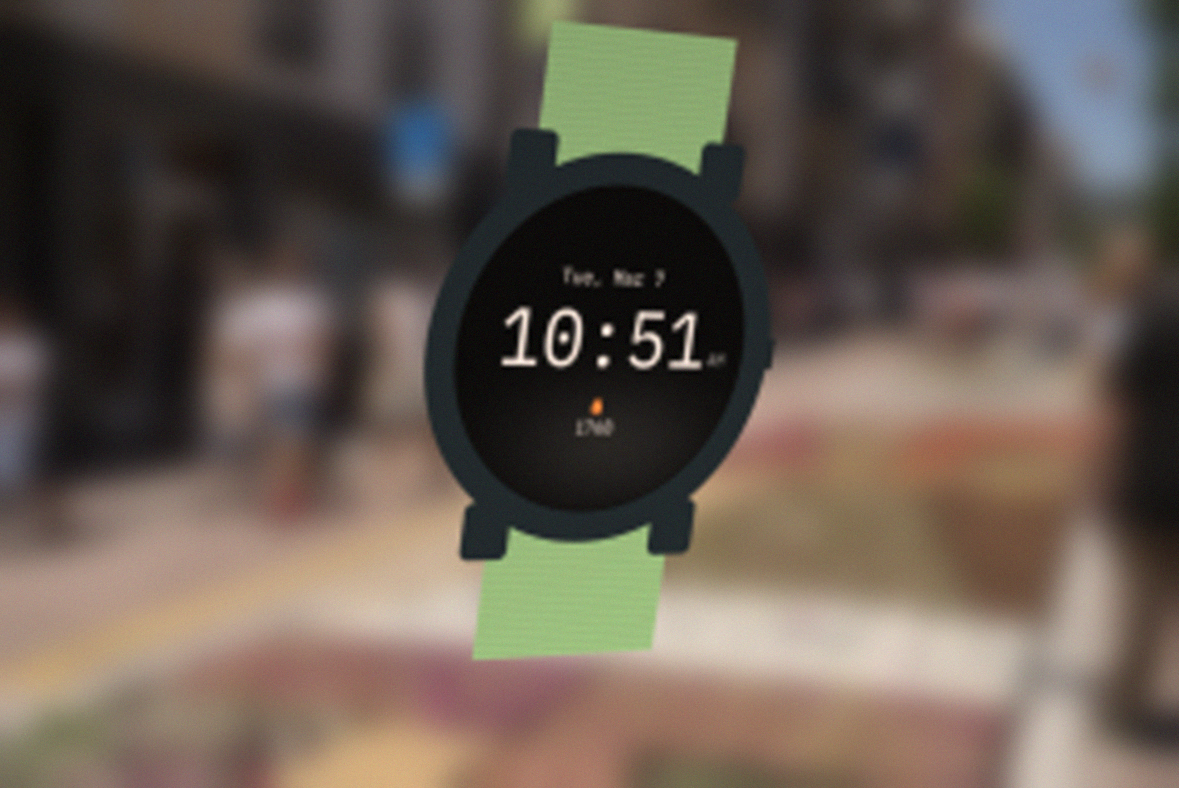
10:51
